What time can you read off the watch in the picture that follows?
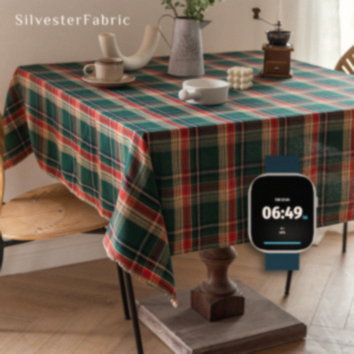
6:49
